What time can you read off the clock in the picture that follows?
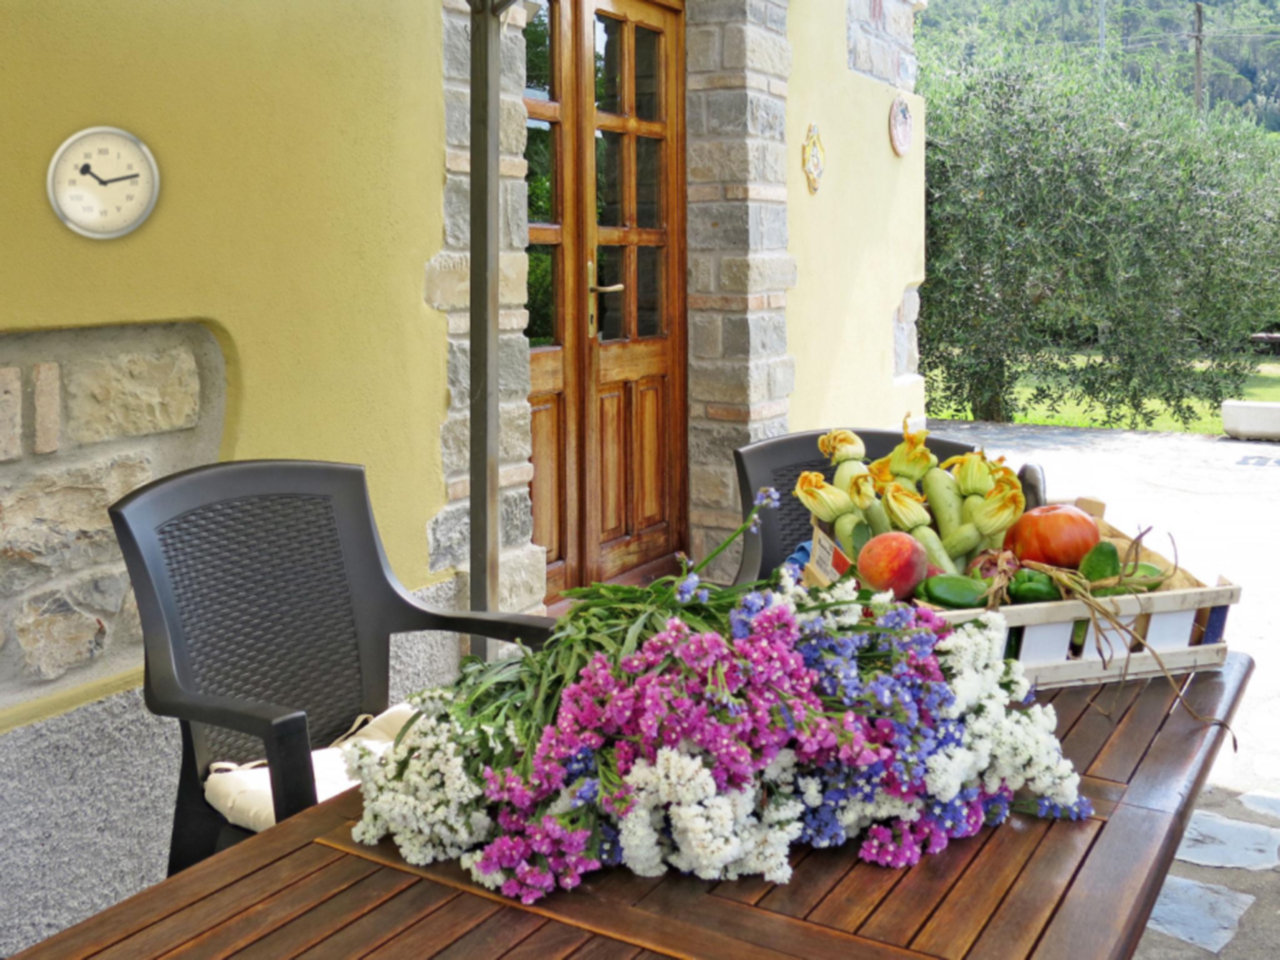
10:13
